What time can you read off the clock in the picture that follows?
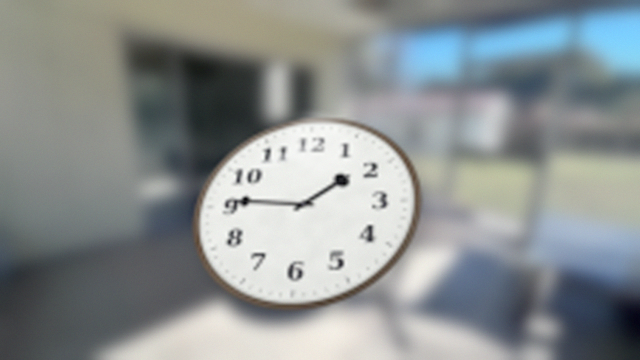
1:46
